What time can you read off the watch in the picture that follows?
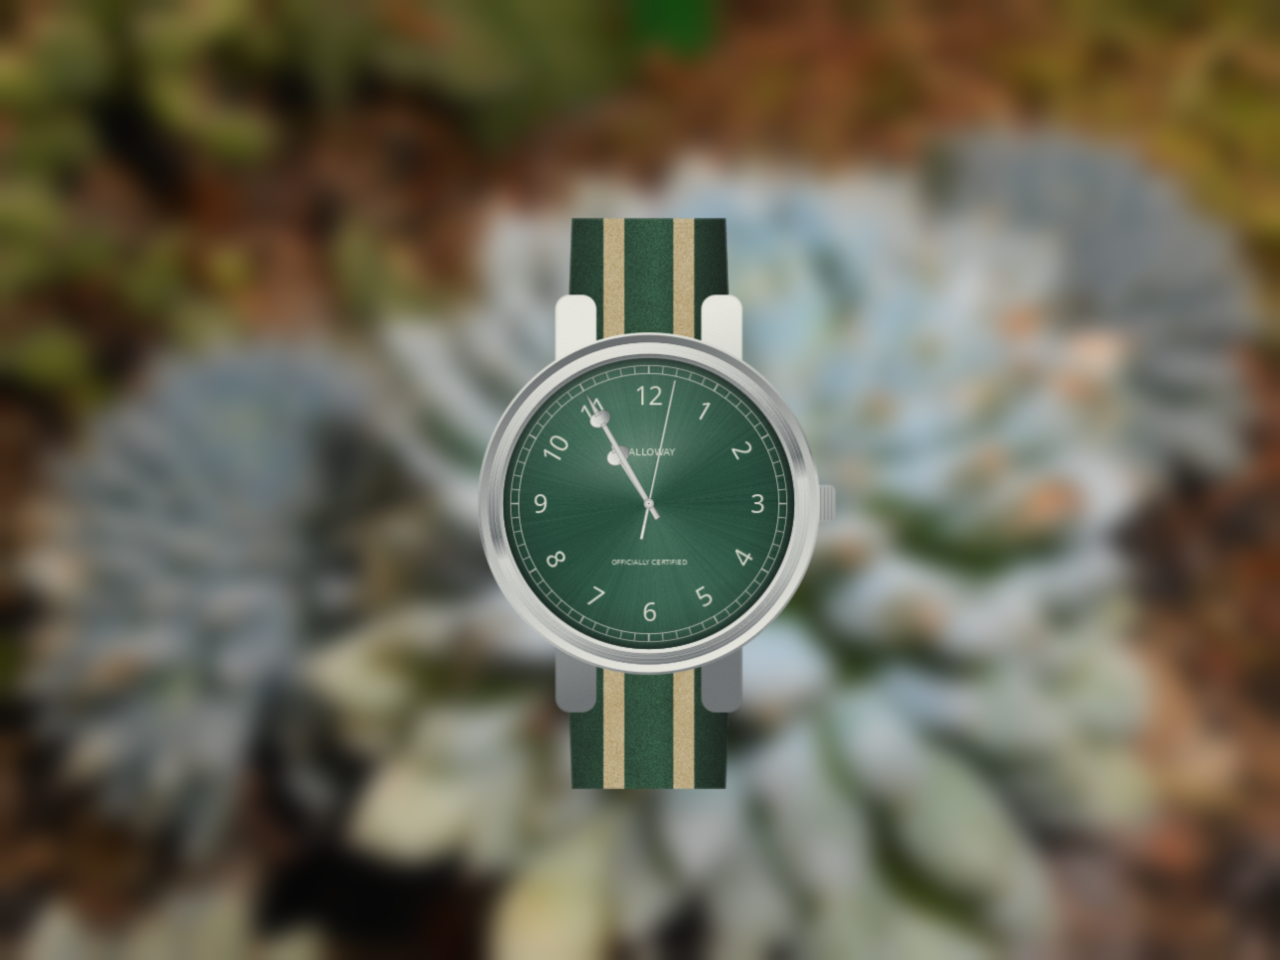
10:55:02
